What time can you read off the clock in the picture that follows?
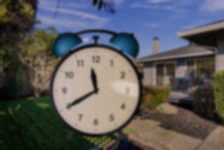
11:40
